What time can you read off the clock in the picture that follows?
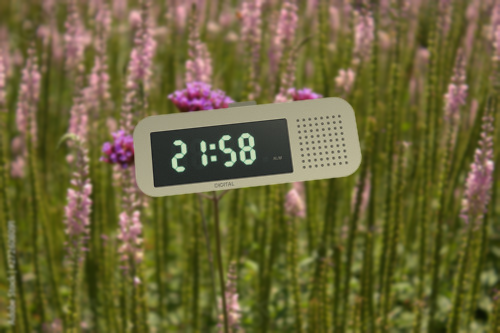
21:58
